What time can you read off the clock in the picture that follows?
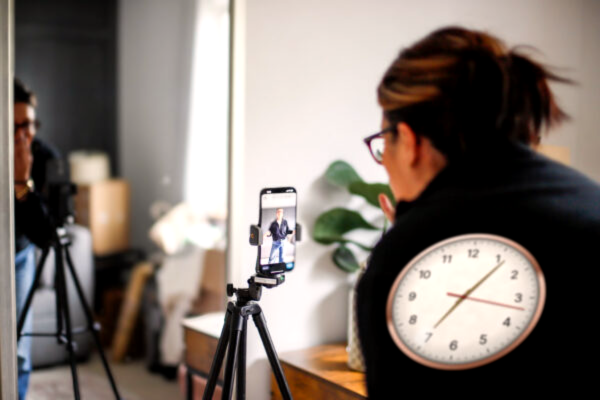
7:06:17
